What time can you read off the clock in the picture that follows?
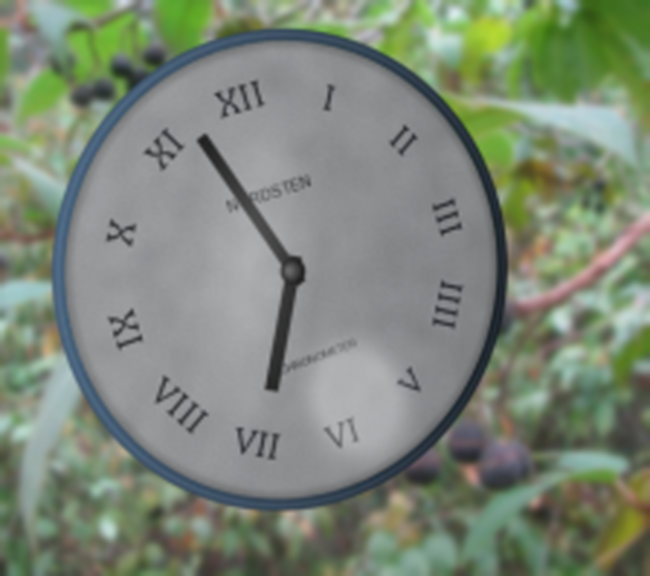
6:57
